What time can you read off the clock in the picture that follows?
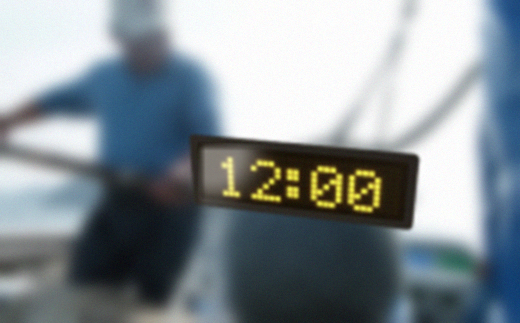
12:00
